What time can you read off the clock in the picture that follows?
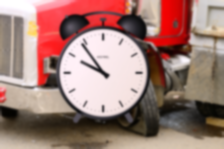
9:54
